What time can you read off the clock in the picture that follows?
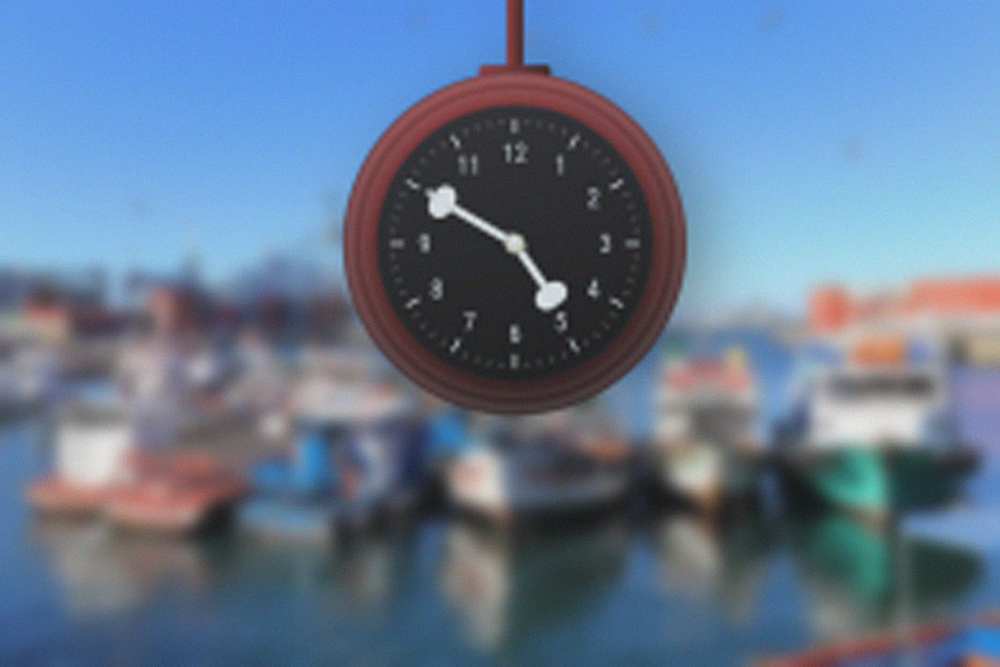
4:50
